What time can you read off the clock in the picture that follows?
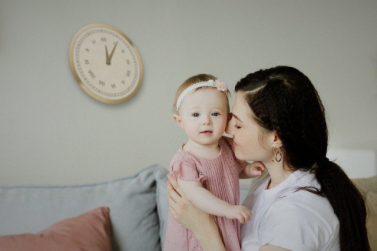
12:06
